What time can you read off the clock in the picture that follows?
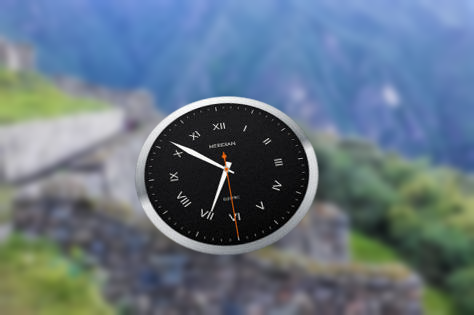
6:51:30
